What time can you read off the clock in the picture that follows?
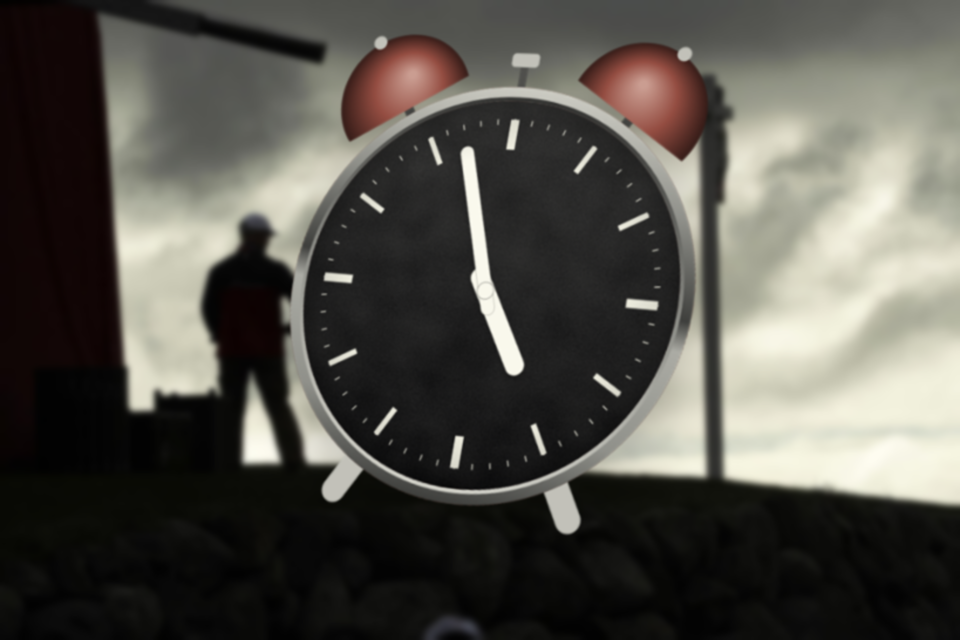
4:57
